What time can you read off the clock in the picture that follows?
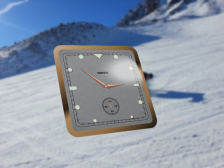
2:52
